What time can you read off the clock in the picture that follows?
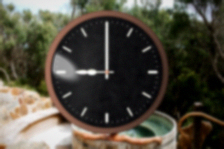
9:00
